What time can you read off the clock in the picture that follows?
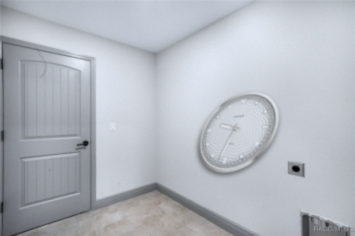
9:32
